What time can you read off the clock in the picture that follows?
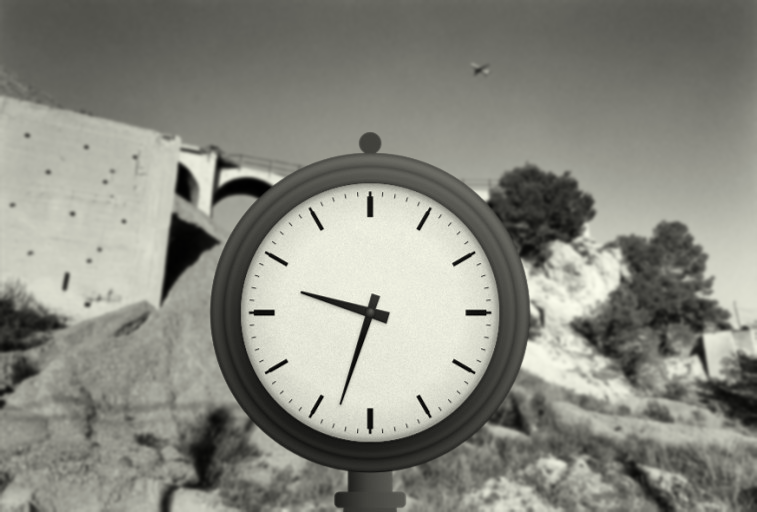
9:33
